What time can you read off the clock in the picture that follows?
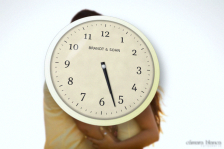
5:27
